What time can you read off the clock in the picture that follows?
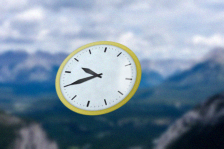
9:40
